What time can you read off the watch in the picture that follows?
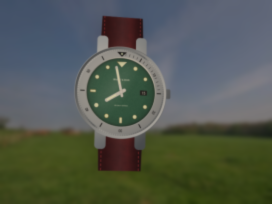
7:58
